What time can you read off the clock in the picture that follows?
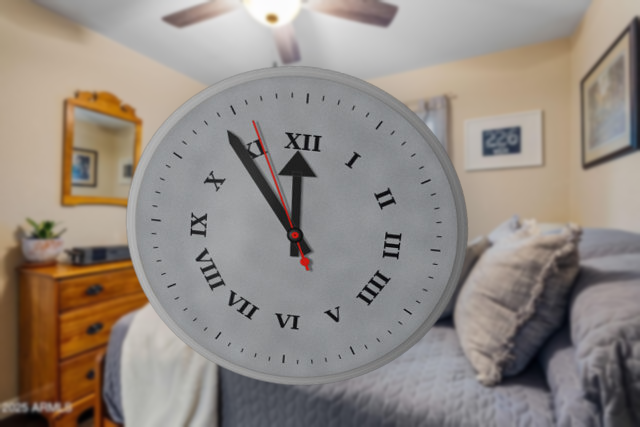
11:53:56
